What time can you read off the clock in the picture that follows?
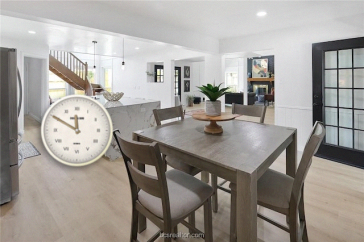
11:50
